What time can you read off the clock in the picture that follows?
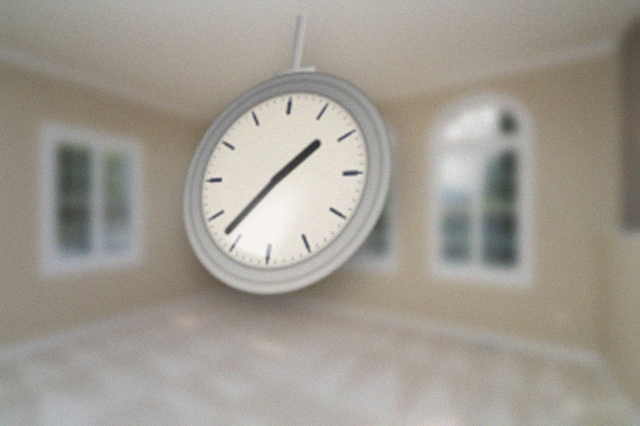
1:37
